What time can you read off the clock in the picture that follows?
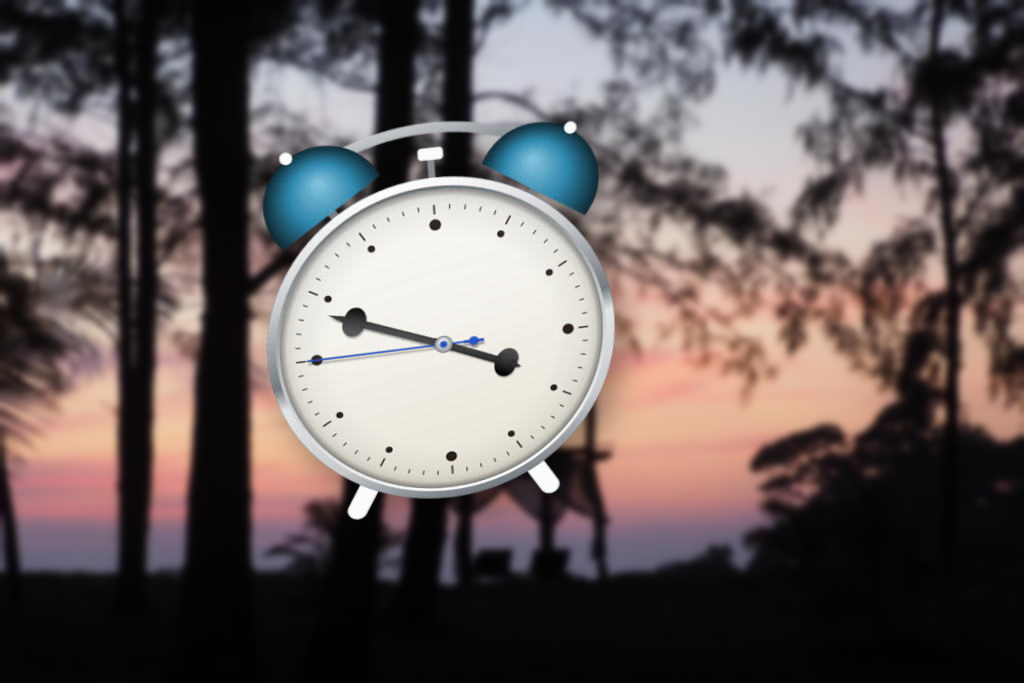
3:48:45
